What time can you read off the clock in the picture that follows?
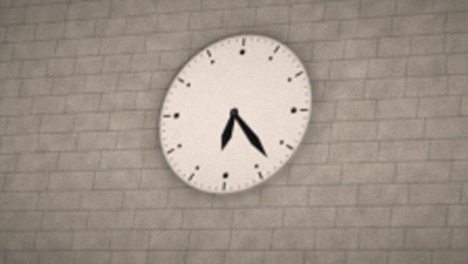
6:23
